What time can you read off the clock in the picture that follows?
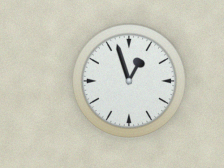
12:57
